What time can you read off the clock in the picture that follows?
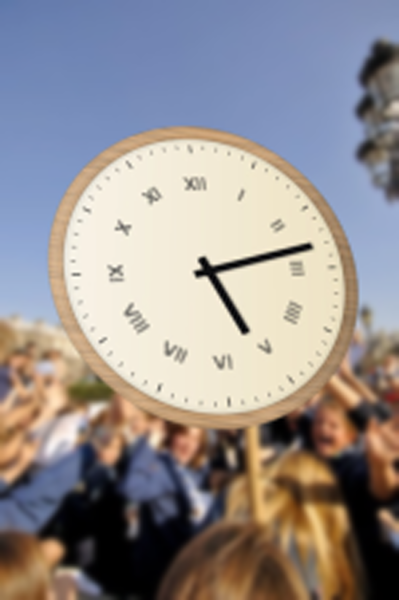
5:13
